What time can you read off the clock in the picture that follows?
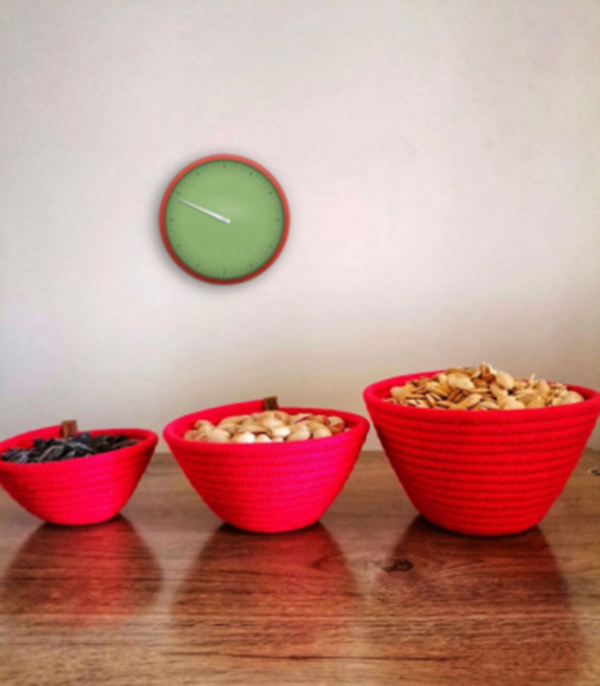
9:49
